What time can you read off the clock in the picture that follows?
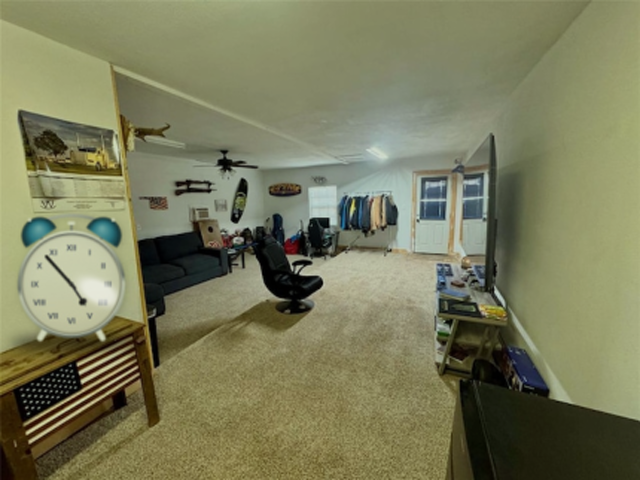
4:53
